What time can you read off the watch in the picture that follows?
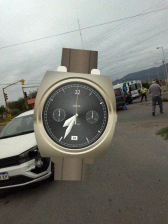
7:34
